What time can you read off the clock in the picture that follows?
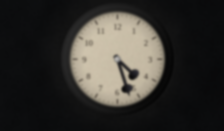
4:27
